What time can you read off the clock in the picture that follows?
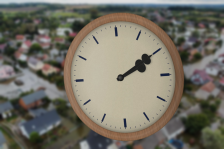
2:10
